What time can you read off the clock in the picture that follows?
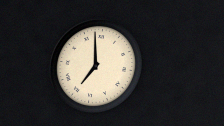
6:58
